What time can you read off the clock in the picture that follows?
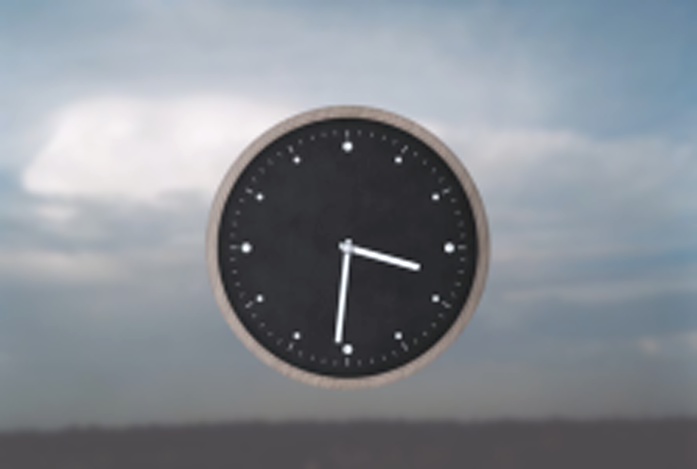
3:31
